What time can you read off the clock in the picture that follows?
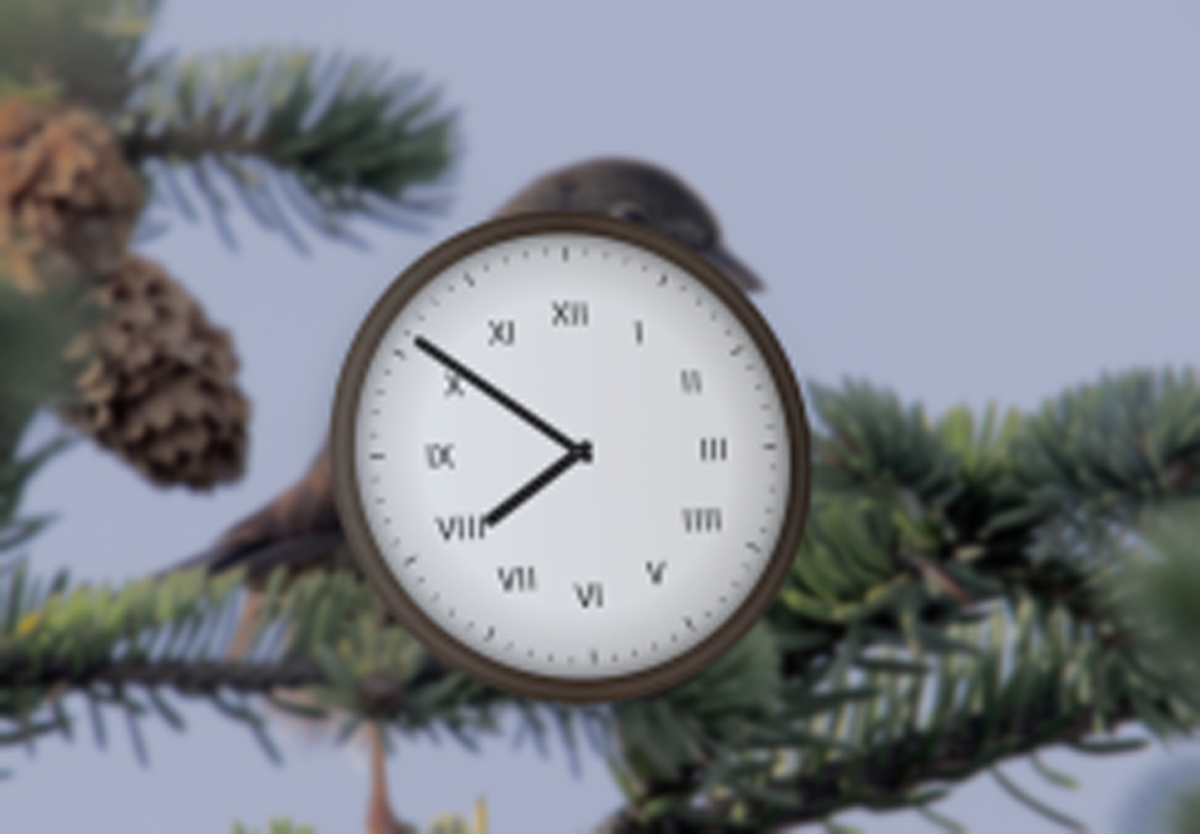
7:51
